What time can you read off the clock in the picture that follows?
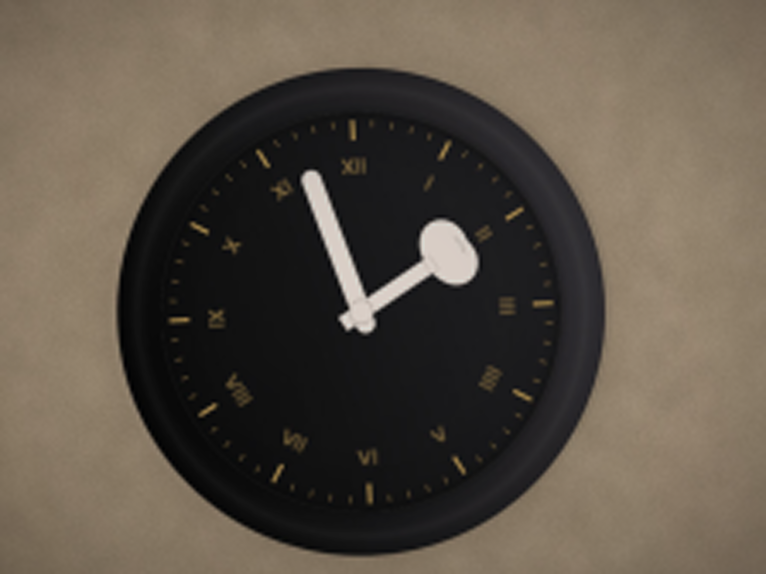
1:57
